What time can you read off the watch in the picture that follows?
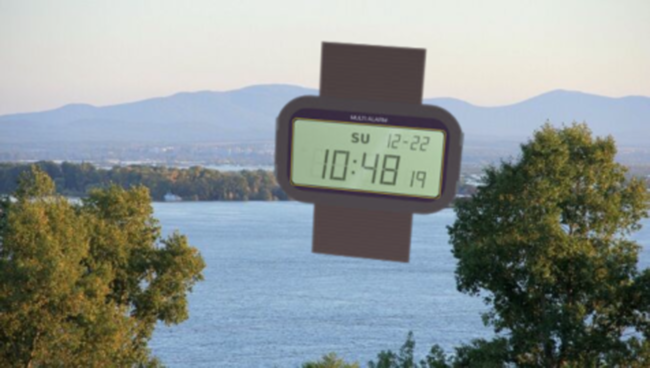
10:48:19
